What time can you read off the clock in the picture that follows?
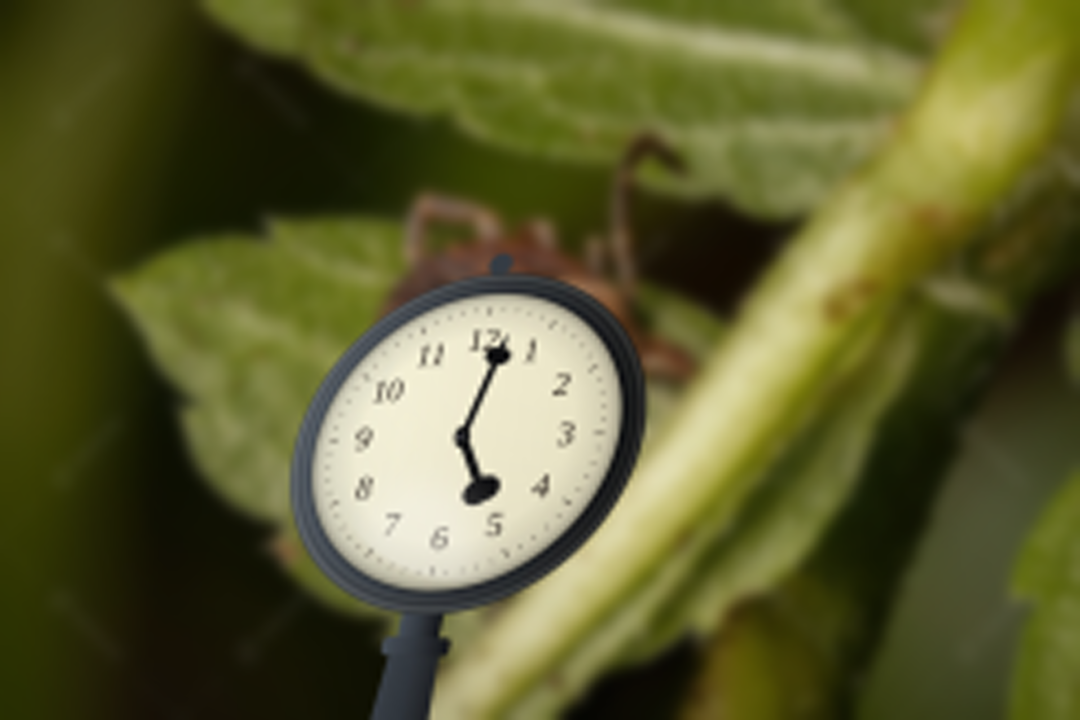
5:02
